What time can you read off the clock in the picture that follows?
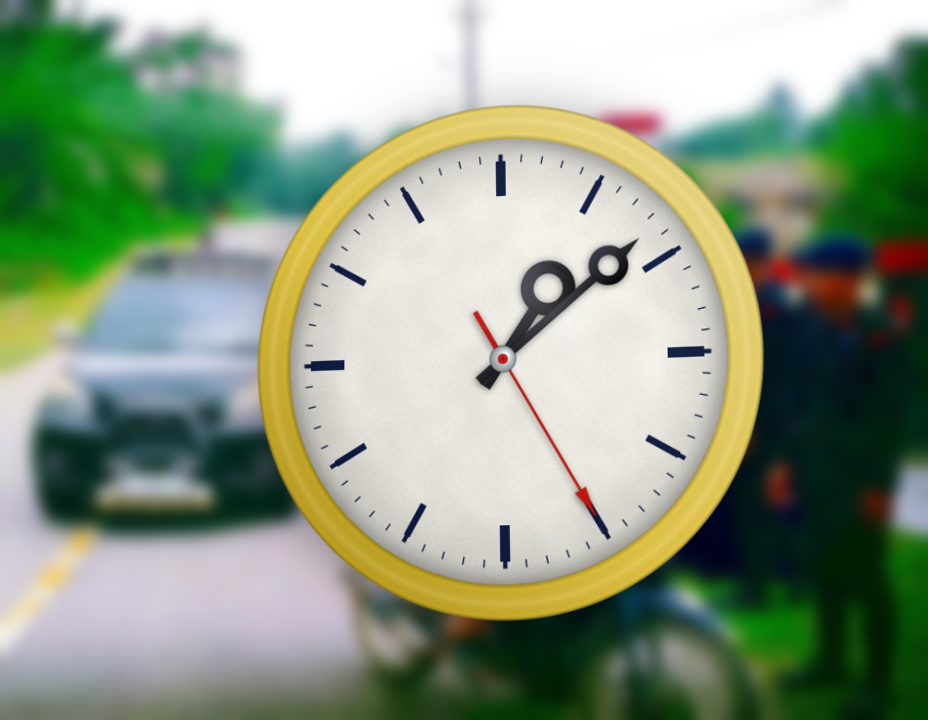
1:08:25
